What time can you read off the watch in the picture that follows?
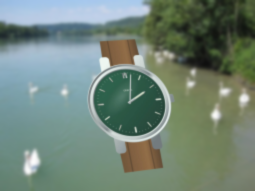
2:02
